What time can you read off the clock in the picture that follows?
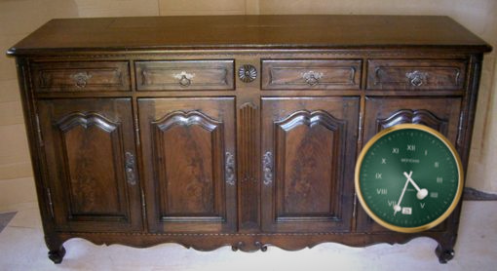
4:33
